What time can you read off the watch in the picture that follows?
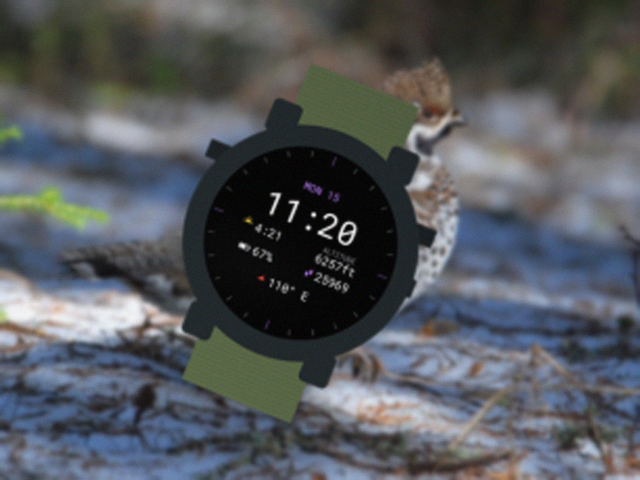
11:20
